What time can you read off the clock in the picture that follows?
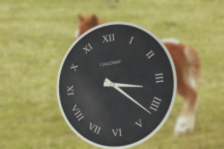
3:22
